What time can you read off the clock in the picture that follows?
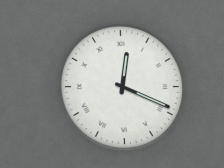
12:19
